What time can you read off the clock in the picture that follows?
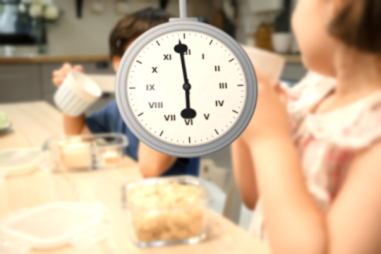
5:59
